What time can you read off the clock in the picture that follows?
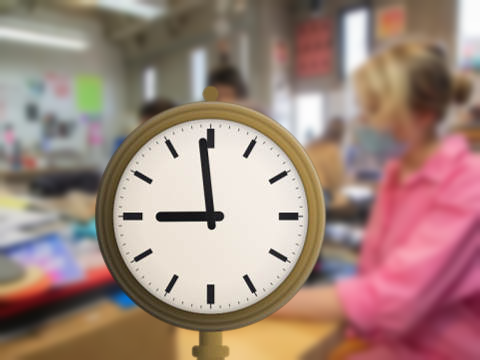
8:59
